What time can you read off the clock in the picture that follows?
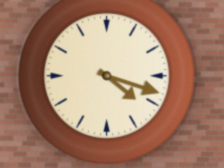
4:18
